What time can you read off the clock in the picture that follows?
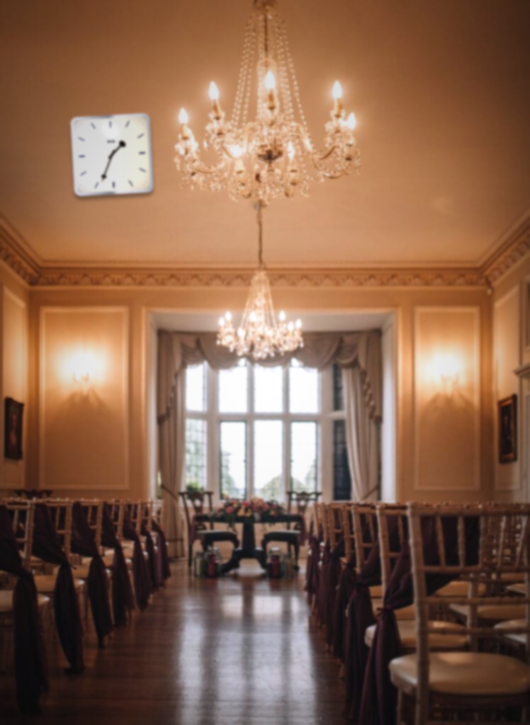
1:34
